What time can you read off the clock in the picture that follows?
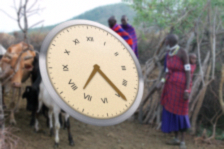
7:24
